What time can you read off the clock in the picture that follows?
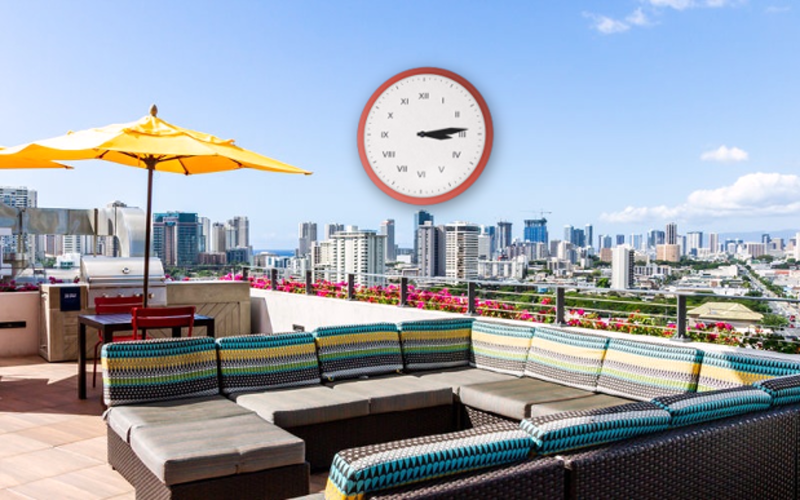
3:14
